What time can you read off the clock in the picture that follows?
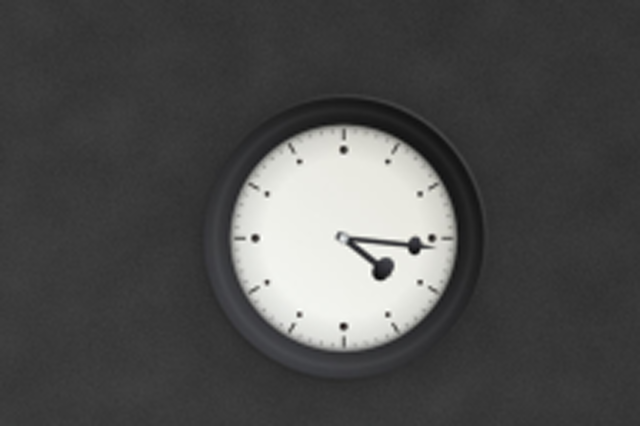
4:16
